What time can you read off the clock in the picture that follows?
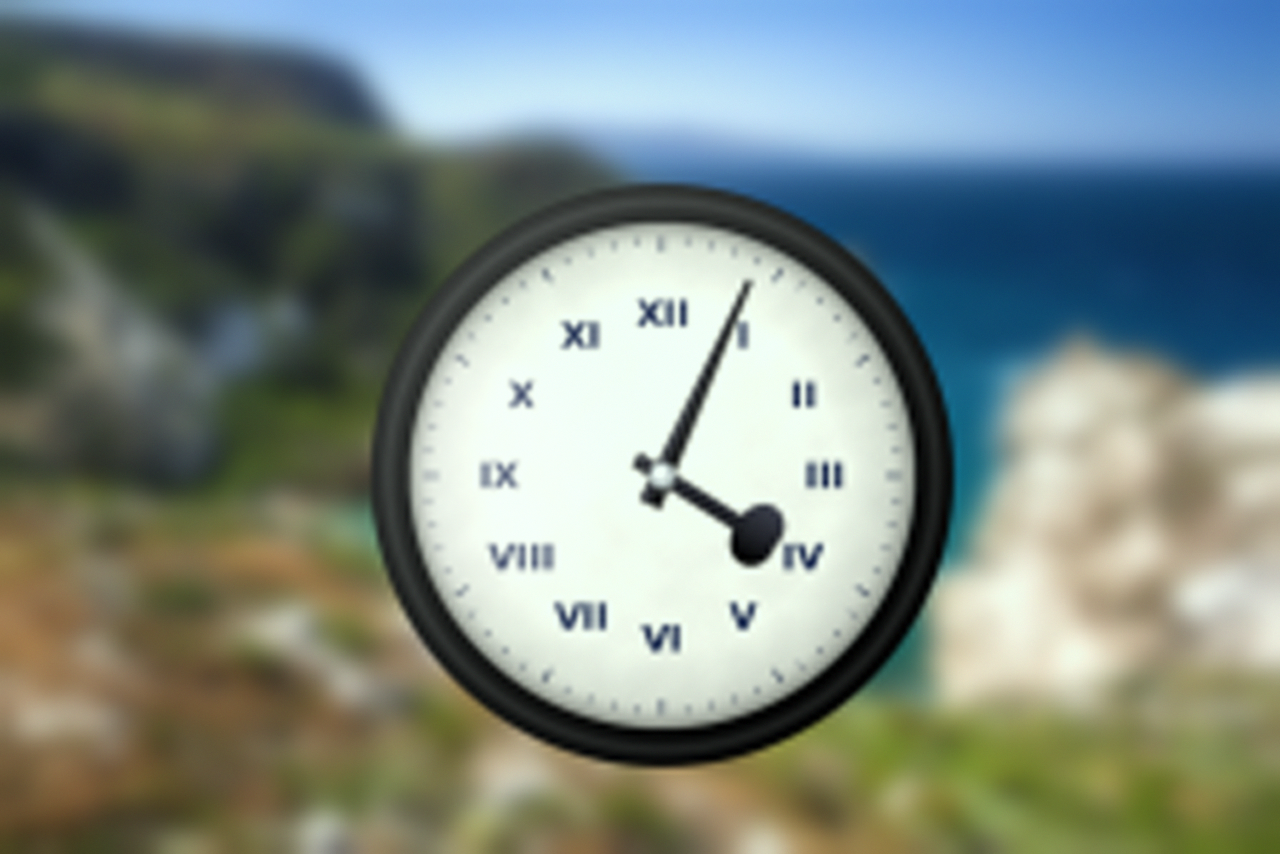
4:04
